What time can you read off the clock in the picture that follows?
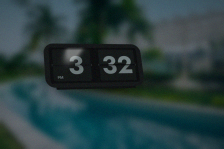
3:32
